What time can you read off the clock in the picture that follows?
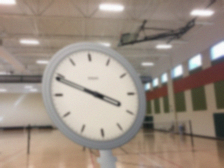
3:49
